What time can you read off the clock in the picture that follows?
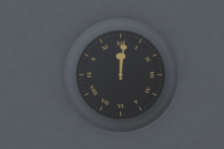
12:01
